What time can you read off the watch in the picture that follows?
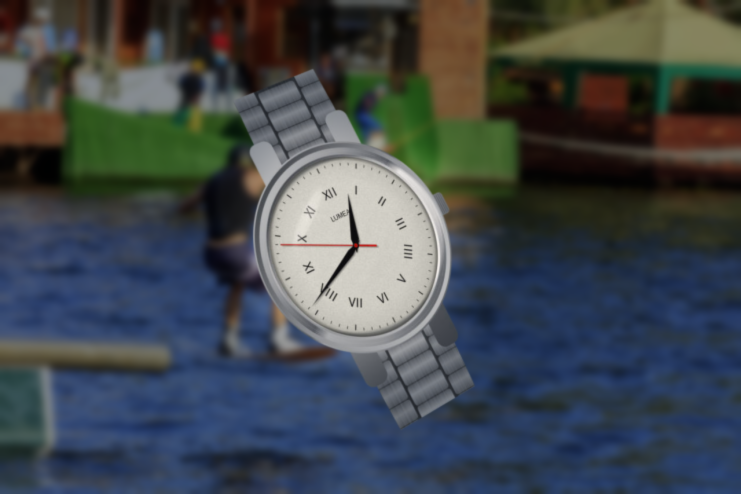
12:40:49
